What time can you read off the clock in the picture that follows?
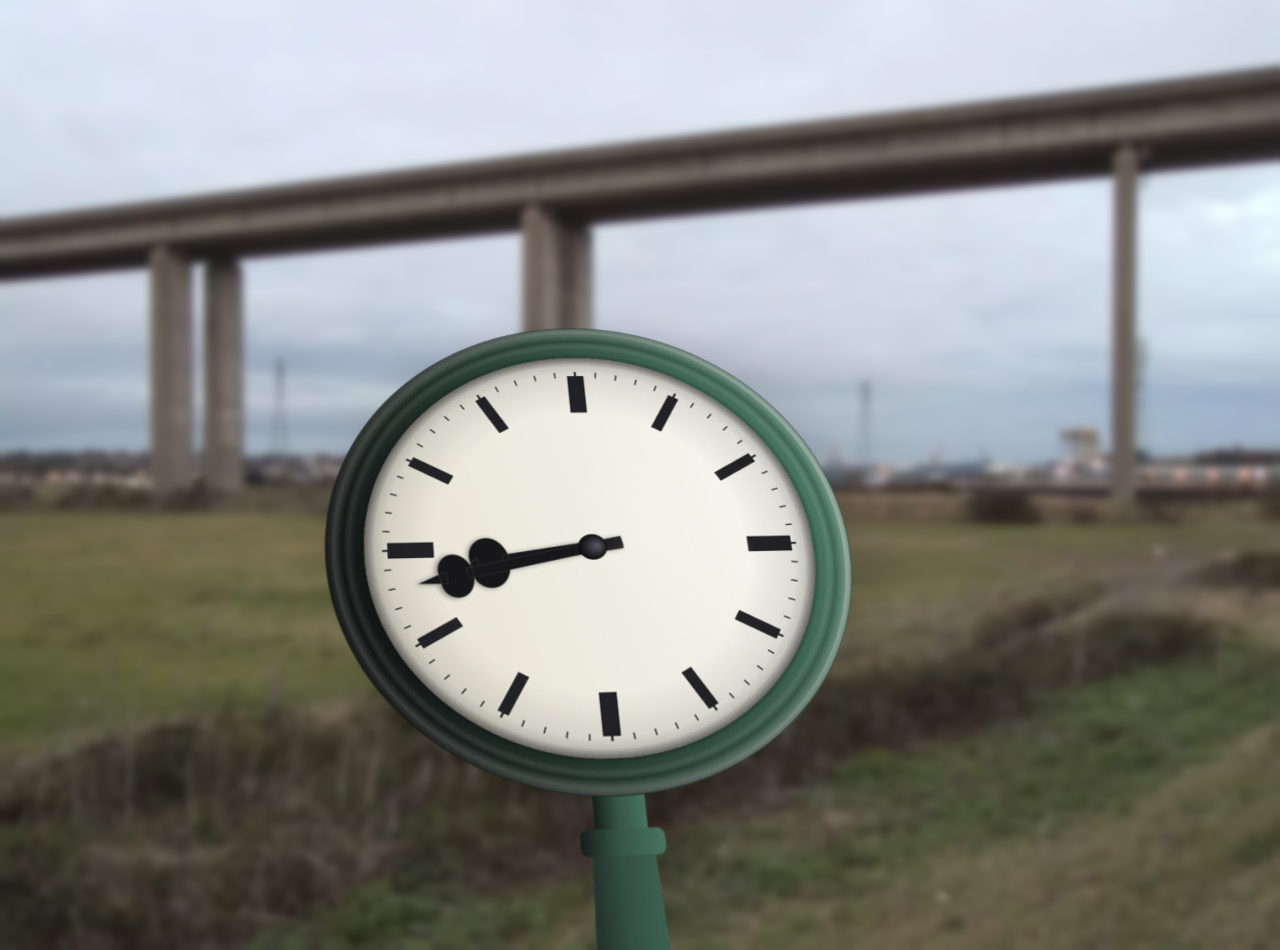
8:43
